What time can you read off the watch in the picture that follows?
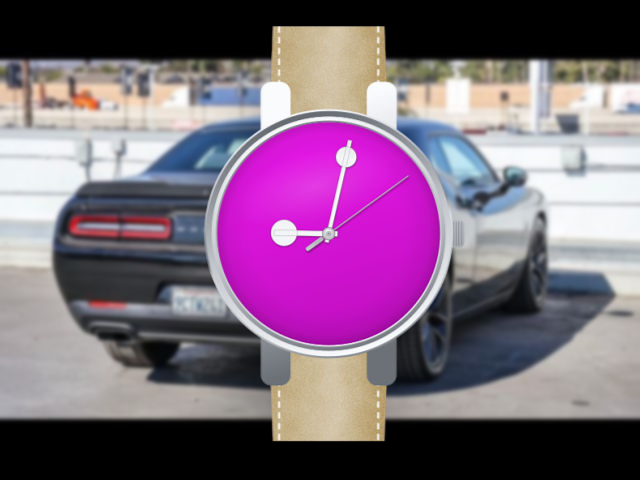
9:02:09
